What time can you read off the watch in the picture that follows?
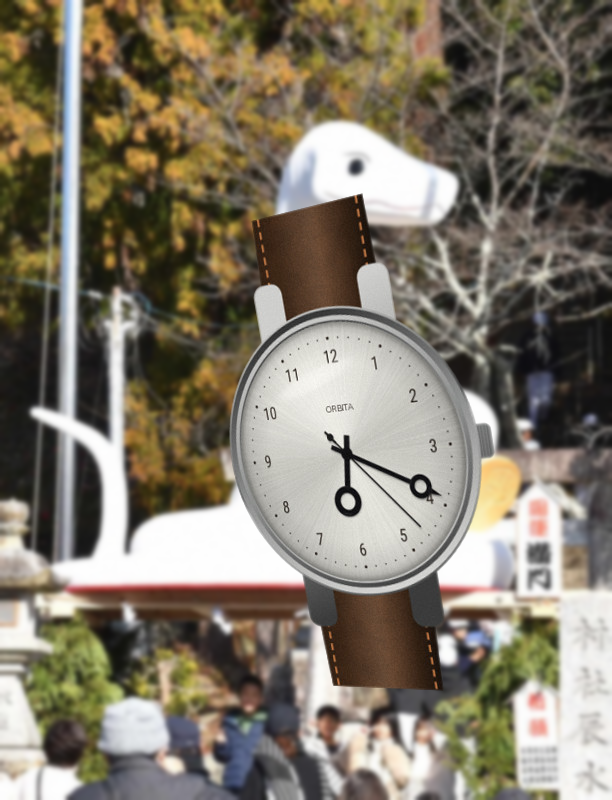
6:19:23
